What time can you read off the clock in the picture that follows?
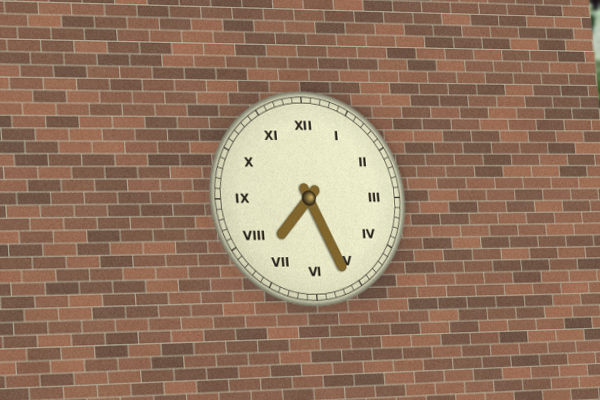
7:26
